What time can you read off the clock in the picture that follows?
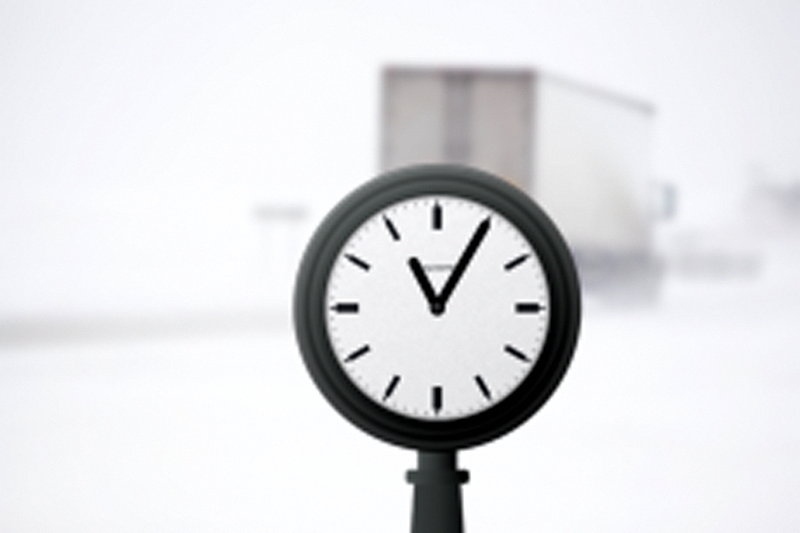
11:05
